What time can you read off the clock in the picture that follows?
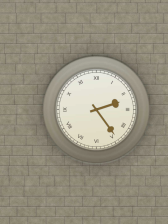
2:24
